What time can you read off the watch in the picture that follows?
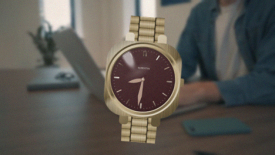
8:31
